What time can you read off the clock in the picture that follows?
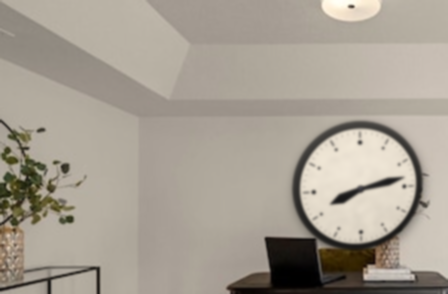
8:13
